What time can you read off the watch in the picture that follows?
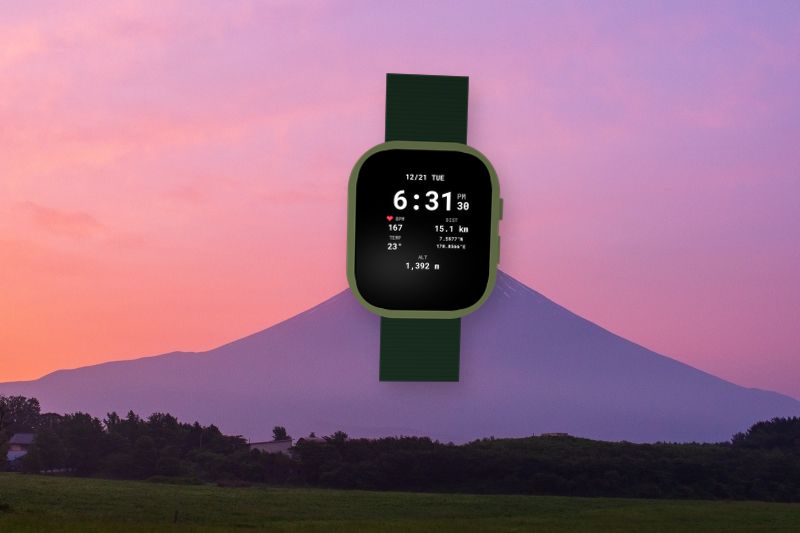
6:31:30
